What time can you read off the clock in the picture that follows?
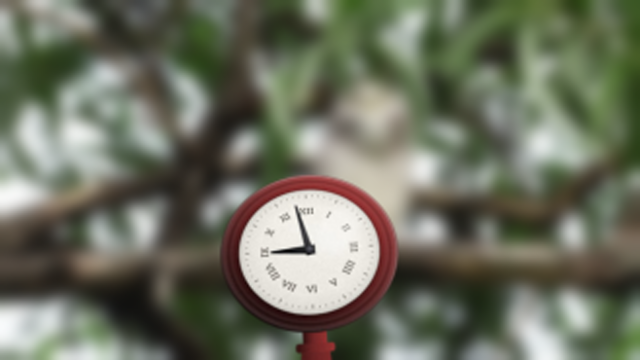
8:58
